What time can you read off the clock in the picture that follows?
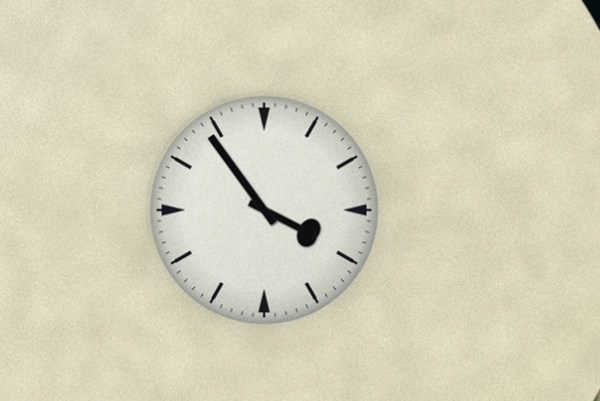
3:54
